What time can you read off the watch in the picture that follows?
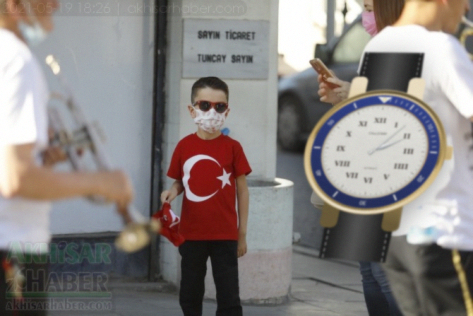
2:07
